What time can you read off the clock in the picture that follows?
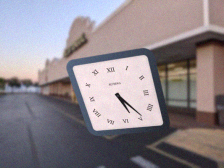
5:24
